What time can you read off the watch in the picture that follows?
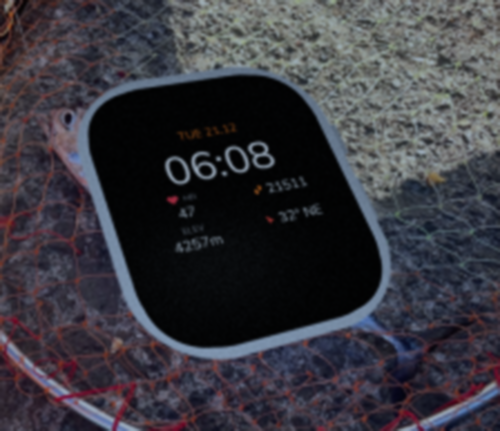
6:08
